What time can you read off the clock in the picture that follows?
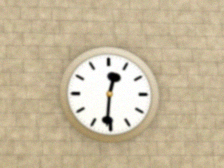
12:31
